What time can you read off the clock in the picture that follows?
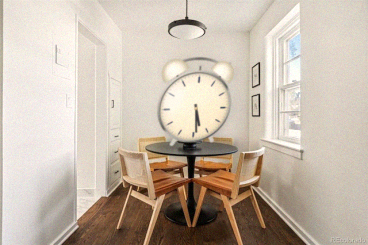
5:29
